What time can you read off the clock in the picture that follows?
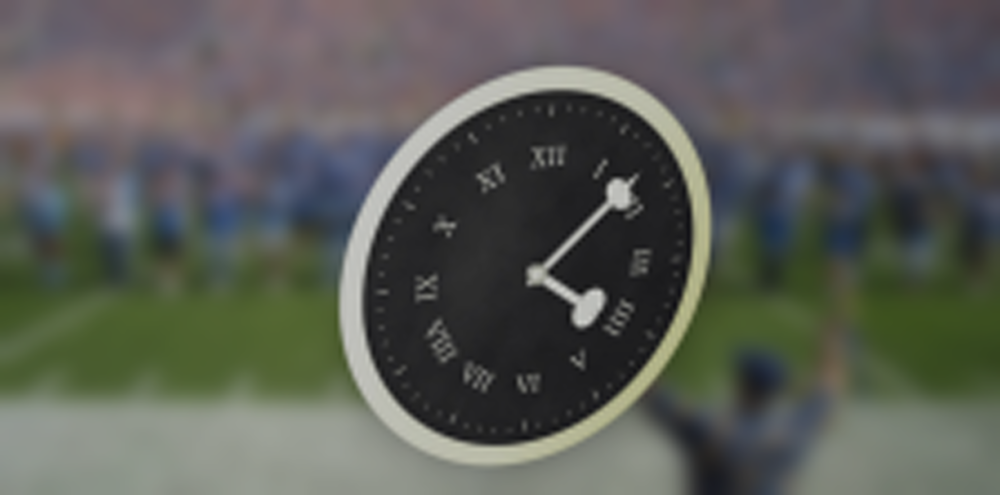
4:08
